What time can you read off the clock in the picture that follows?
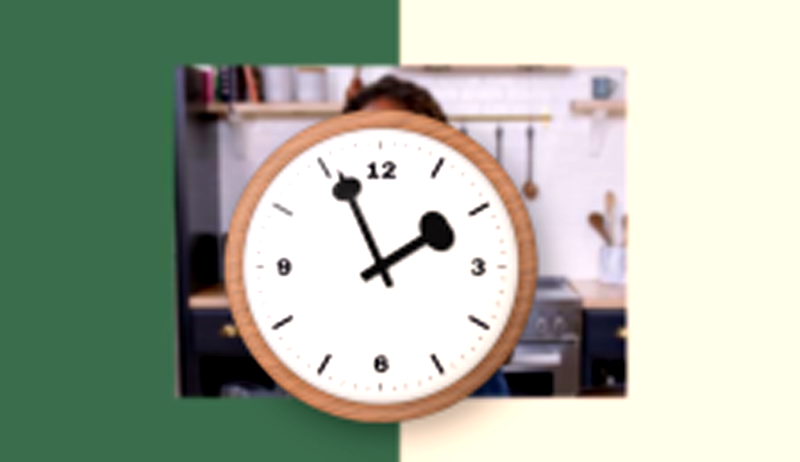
1:56
